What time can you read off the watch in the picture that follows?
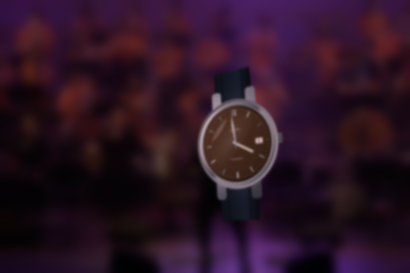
3:59
